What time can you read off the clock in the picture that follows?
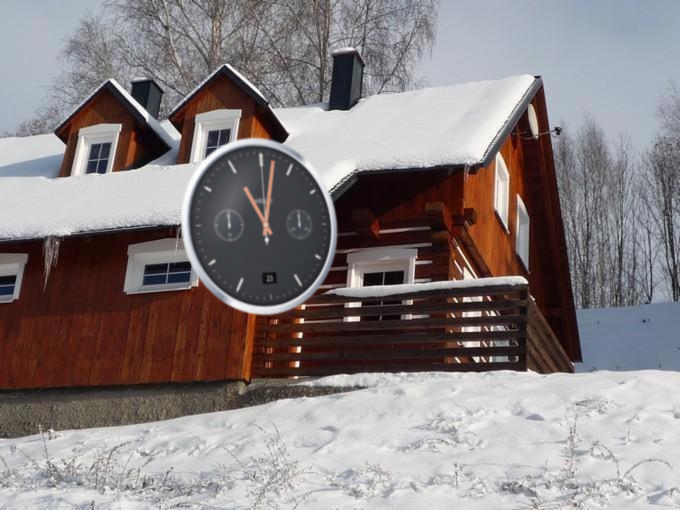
11:02
